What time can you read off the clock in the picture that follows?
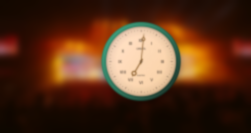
7:01
